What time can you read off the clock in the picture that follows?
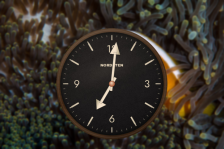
7:01
